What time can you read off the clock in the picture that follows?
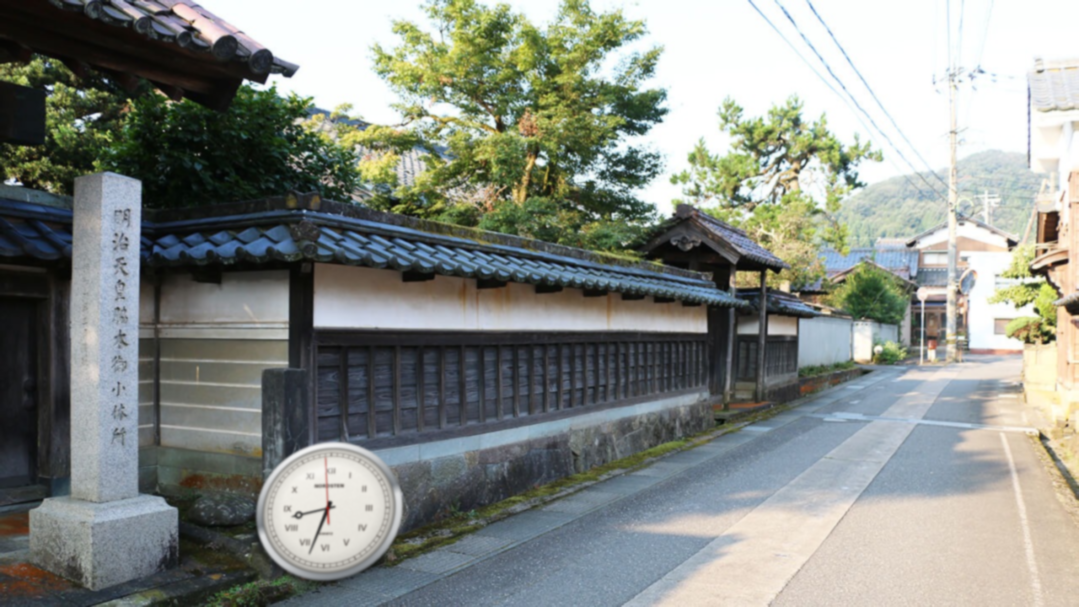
8:32:59
